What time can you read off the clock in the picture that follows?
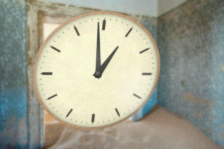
12:59
